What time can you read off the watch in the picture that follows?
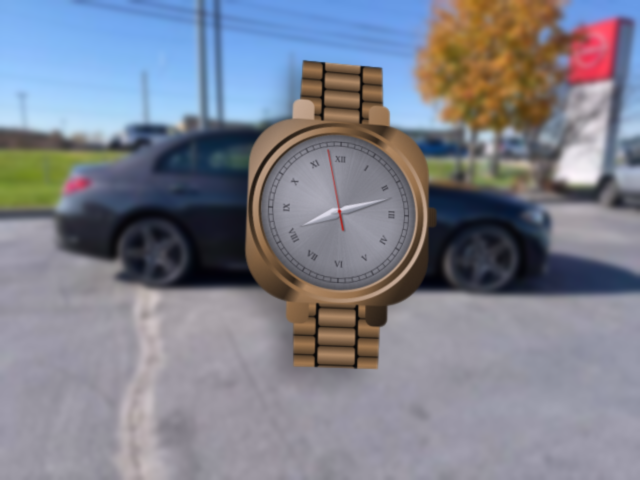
8:11:58
